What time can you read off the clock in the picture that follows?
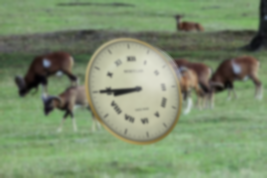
8:45
